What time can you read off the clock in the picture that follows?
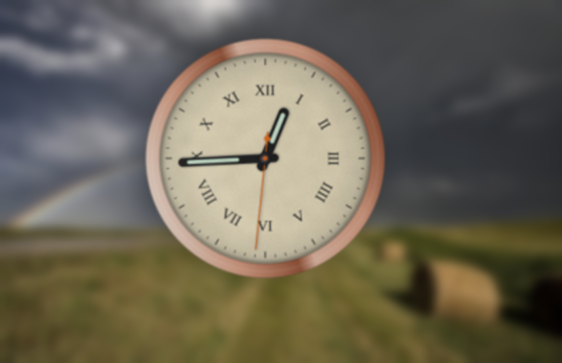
12:44:31
